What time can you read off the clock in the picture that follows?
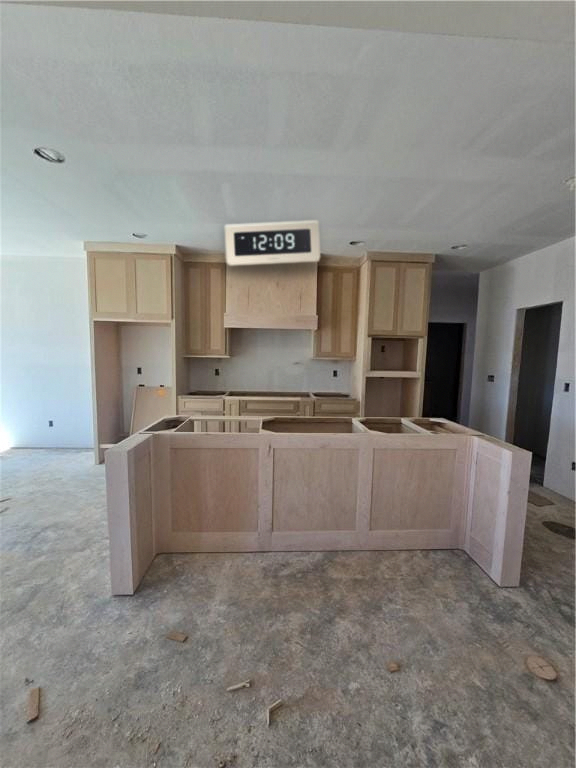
12:09
